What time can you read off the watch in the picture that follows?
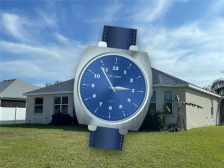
2:54
